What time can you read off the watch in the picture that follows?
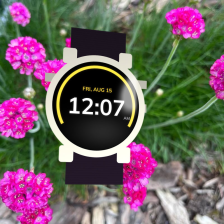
12:07
